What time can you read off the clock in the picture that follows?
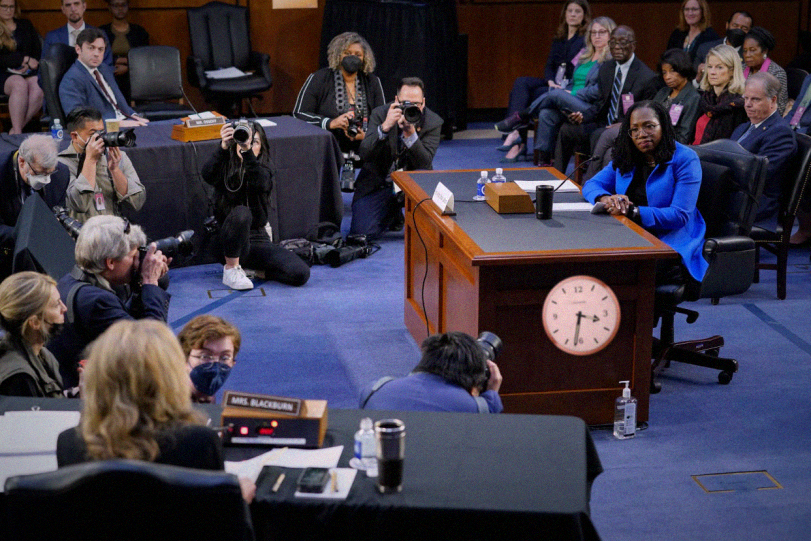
3:32
